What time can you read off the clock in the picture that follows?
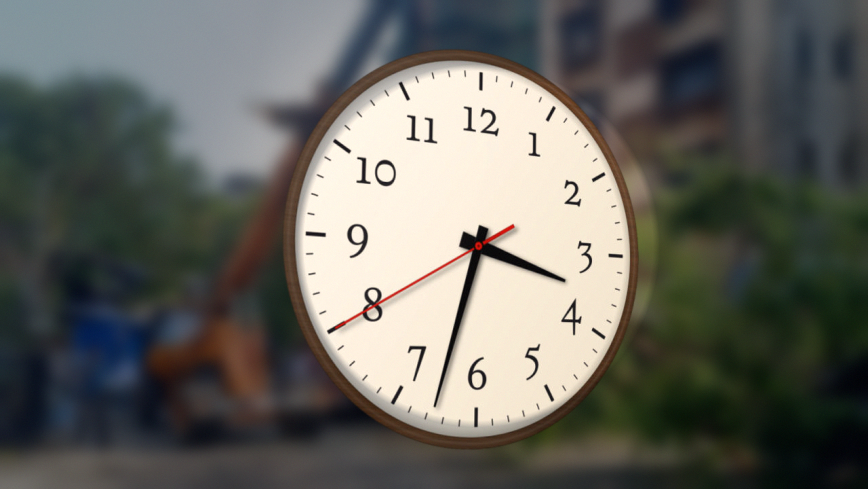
3:32:40
